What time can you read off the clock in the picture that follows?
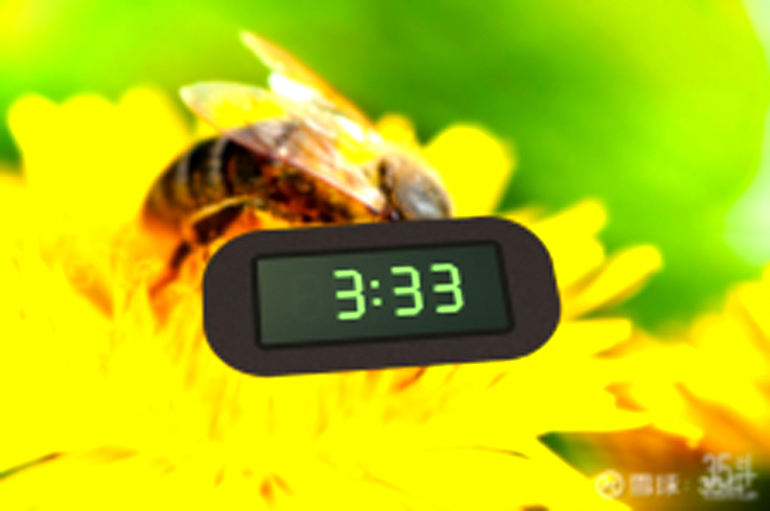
3:33
